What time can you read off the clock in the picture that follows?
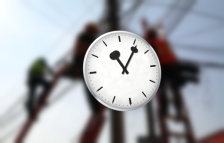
11:06
